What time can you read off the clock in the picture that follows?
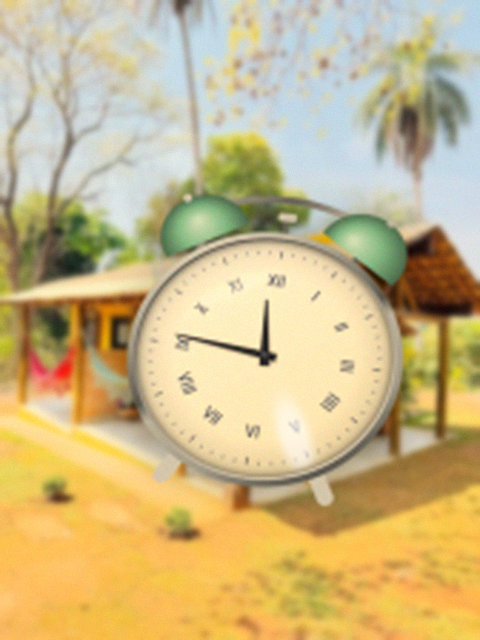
11:46
